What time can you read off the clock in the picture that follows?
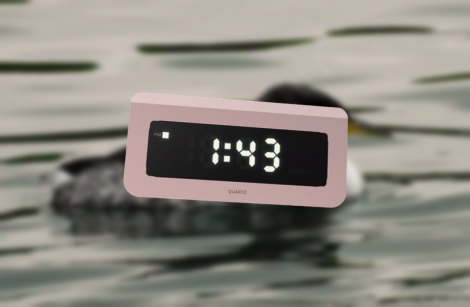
1:43
